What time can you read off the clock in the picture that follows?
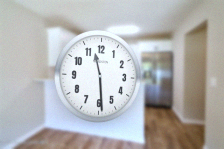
11:29
